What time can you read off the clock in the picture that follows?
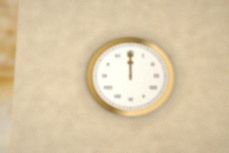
12:00
